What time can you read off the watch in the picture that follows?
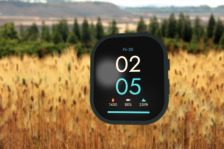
2:05
